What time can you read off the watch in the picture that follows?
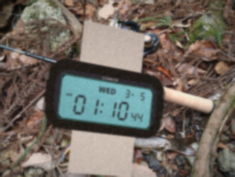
1:10
